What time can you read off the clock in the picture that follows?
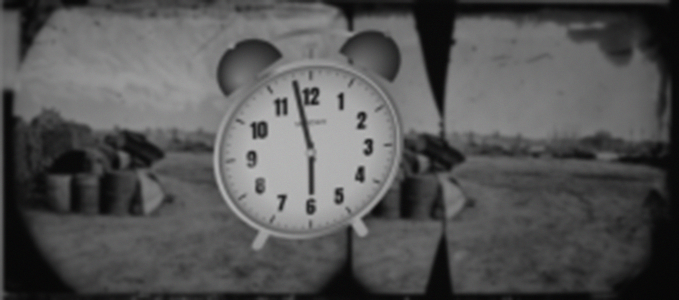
5:58
